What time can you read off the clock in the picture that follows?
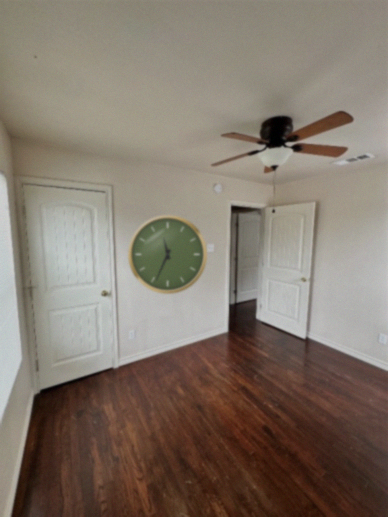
11:34
